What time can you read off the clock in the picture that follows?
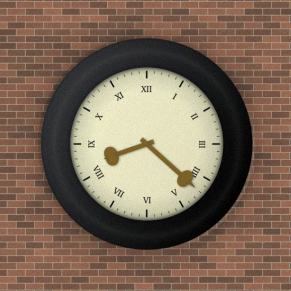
8:22
